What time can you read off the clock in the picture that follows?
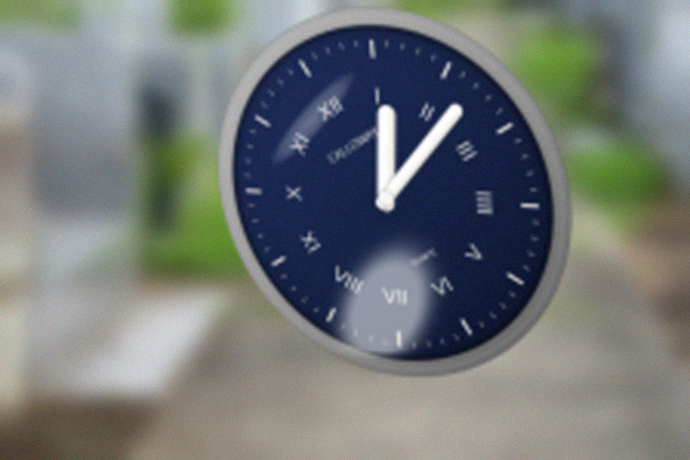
1:12
